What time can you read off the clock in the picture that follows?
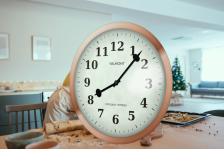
8:07
